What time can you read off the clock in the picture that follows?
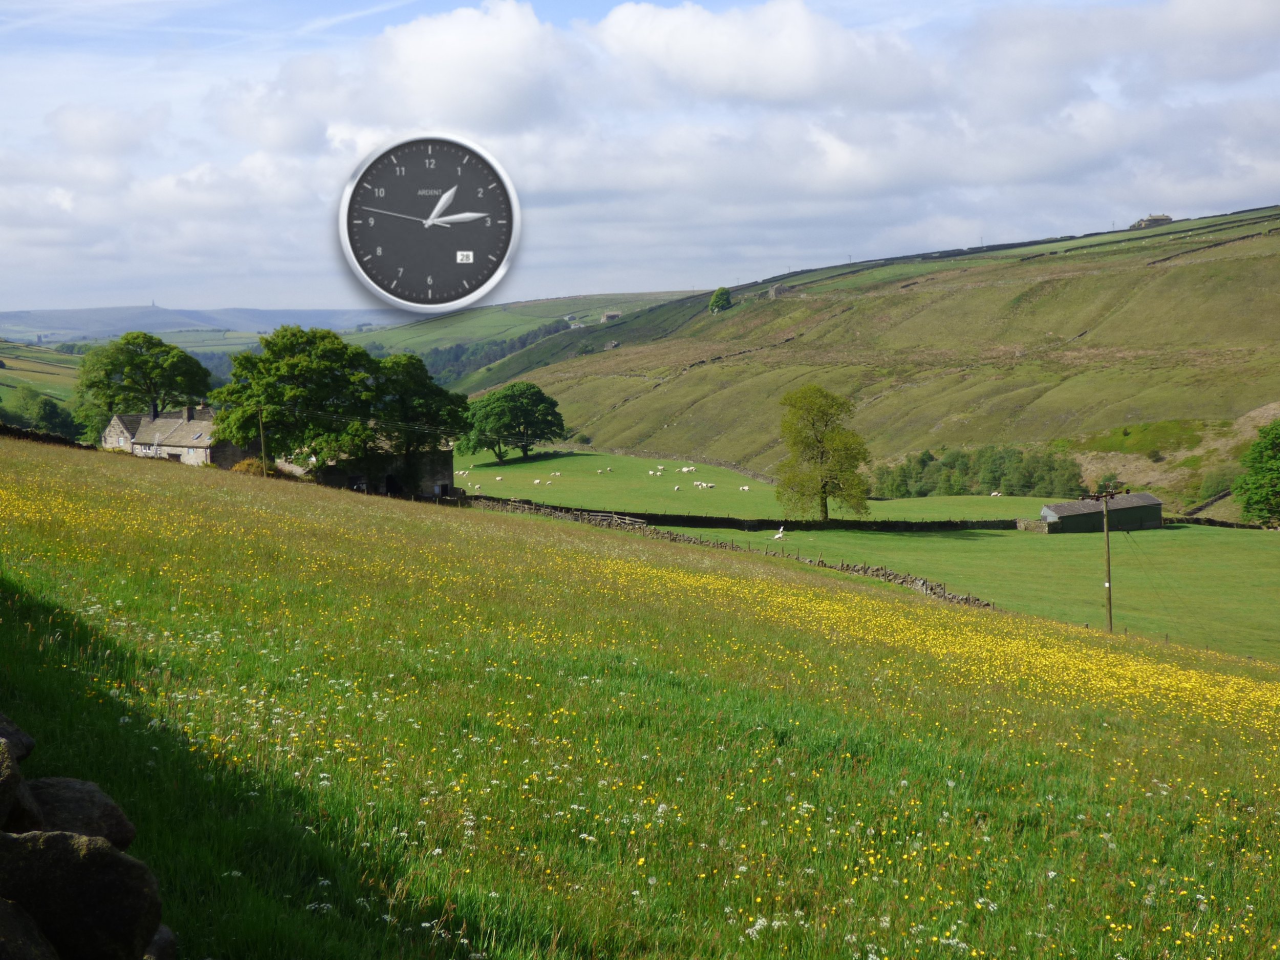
1:13:47
